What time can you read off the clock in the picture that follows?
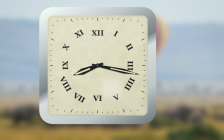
8:17
